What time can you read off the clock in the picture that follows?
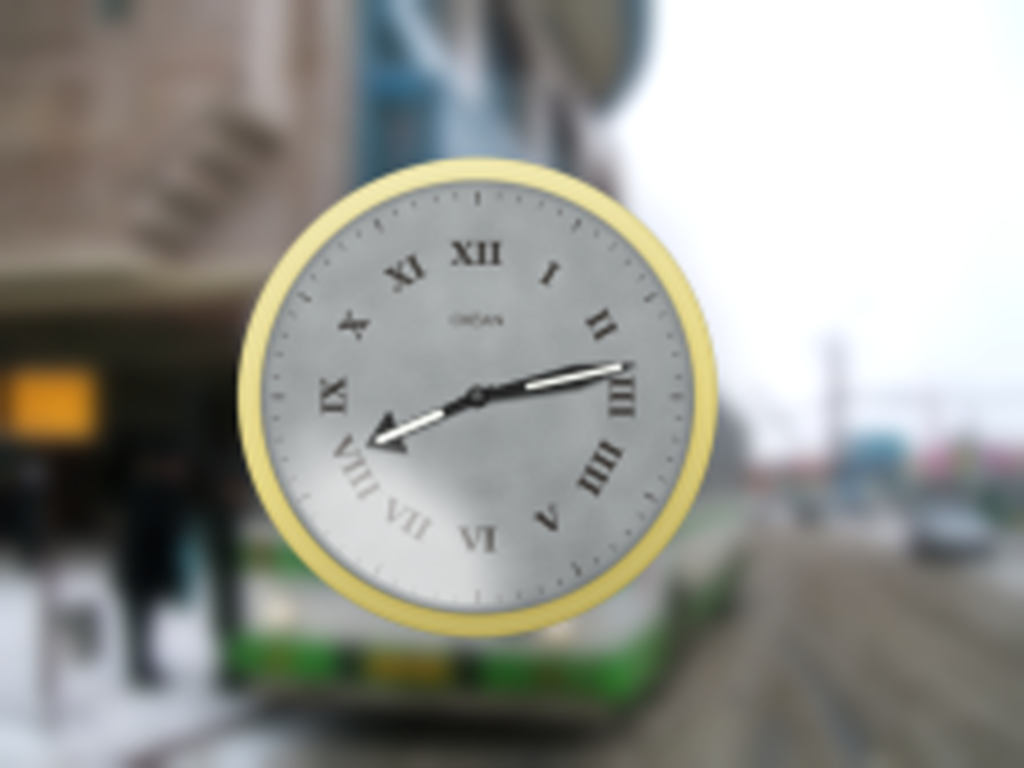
8:13
